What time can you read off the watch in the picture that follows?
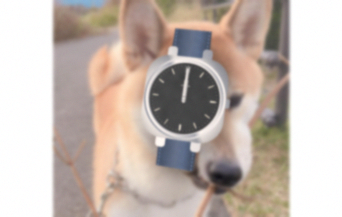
12:00
